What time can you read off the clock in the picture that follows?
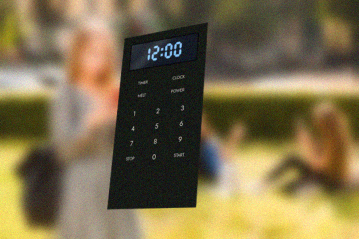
12:00
